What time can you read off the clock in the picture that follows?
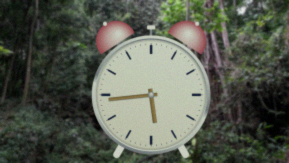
5:44
